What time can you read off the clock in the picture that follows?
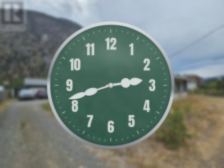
2:42
